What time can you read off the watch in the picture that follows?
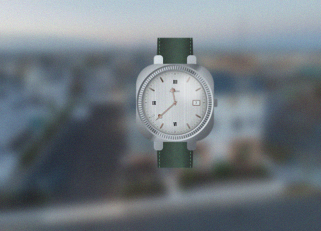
11:38
